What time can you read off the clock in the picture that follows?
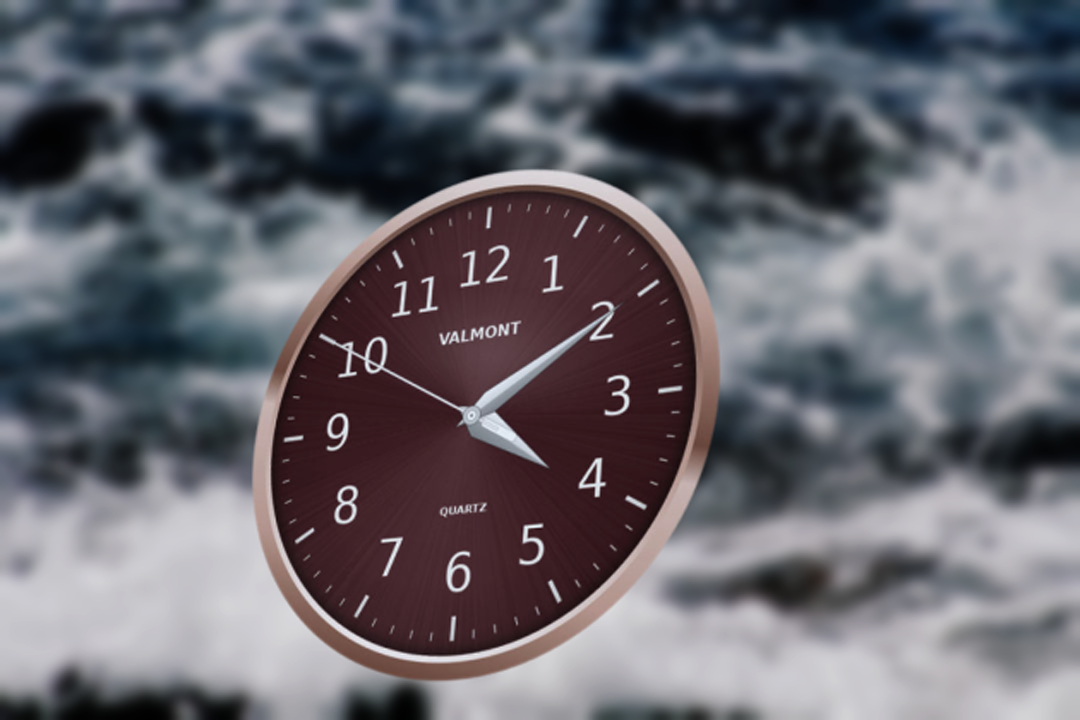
4:09:50
